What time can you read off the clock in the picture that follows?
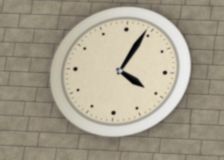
4:04
